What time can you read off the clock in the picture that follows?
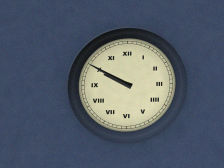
9:50
